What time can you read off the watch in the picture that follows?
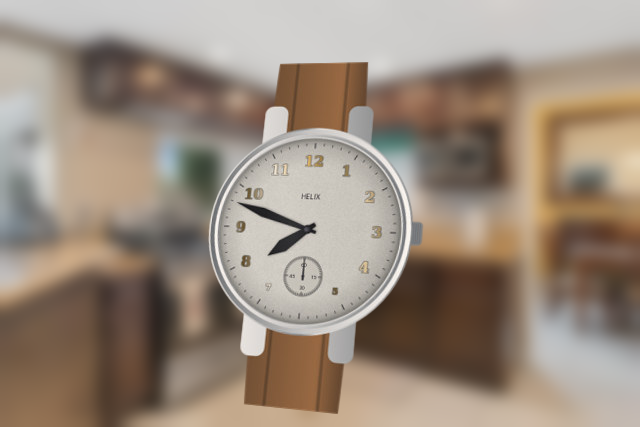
7:48
